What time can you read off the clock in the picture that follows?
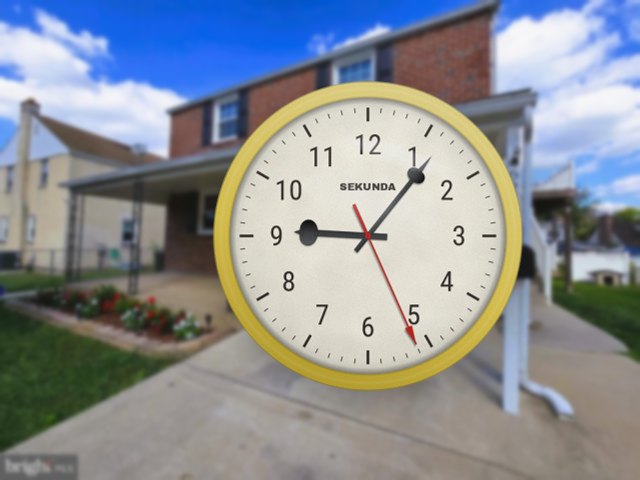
9:06:26
